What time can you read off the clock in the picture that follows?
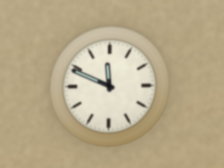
11:49
